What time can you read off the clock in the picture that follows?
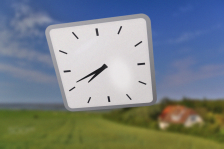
7:41
